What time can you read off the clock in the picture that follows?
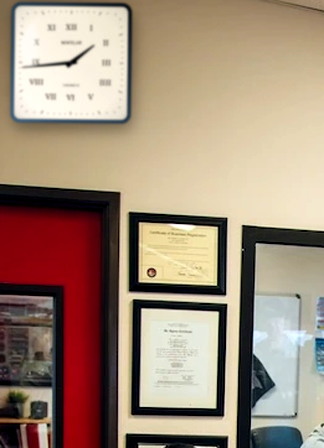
1:44
